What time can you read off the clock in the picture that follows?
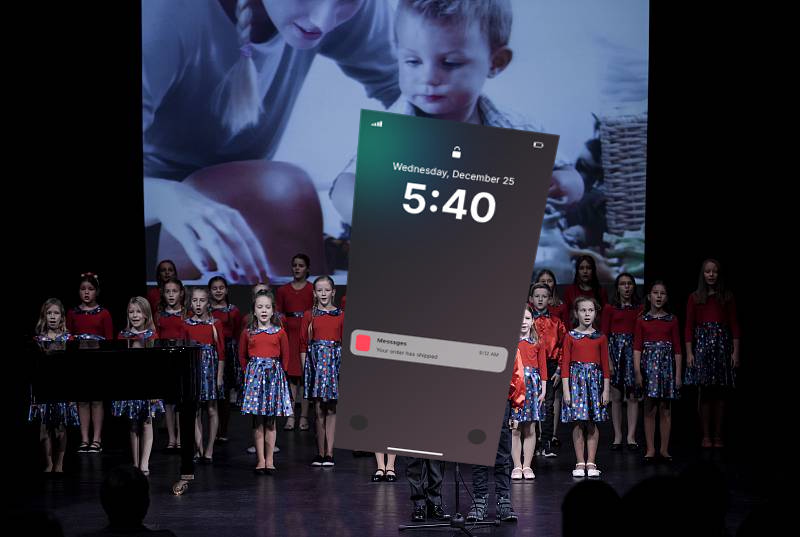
5:40
